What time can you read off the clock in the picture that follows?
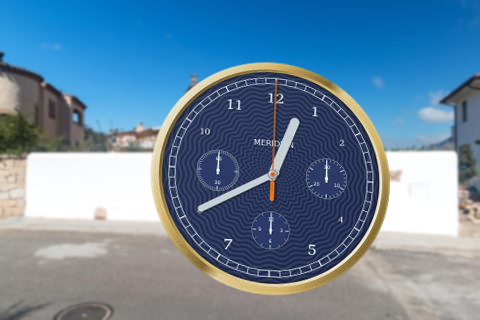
12:40
